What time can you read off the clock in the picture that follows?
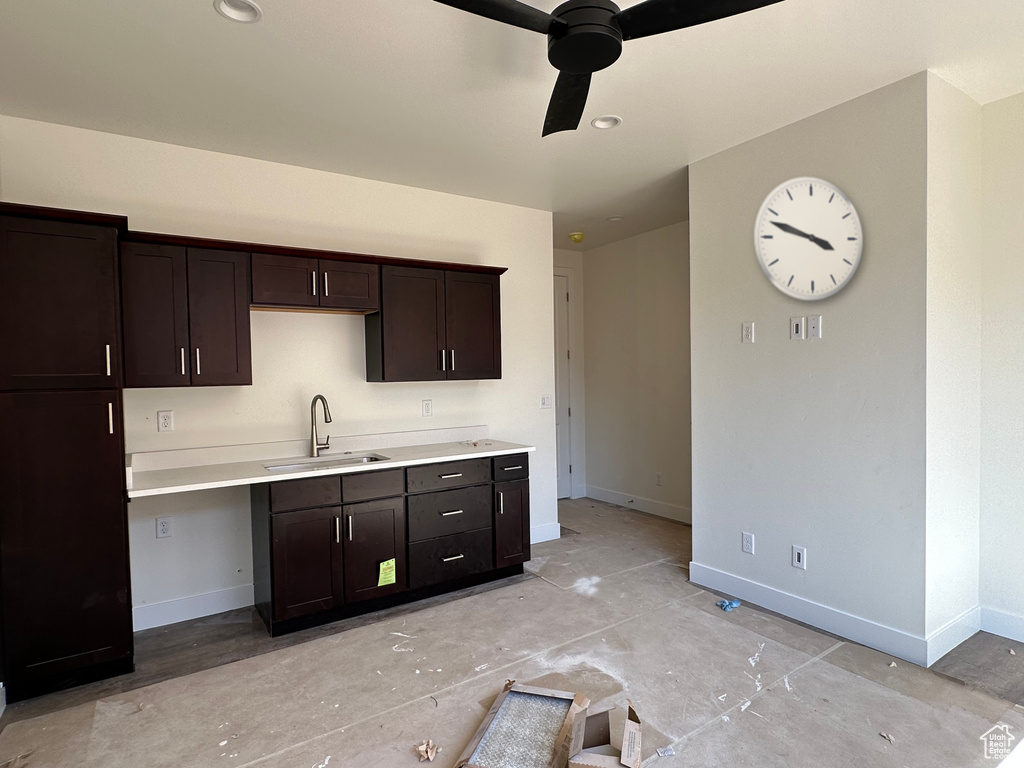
3:48
